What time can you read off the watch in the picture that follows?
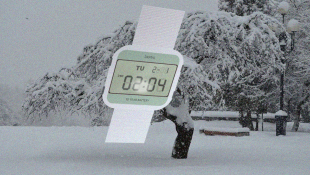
2:04
